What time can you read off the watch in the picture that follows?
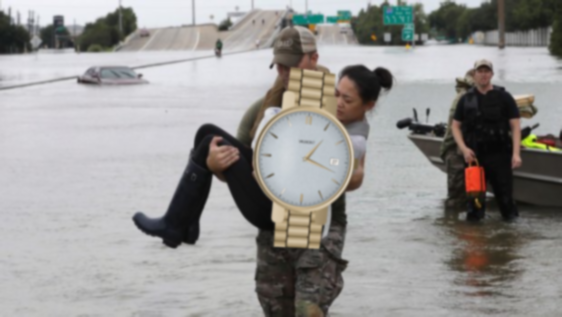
1:18
